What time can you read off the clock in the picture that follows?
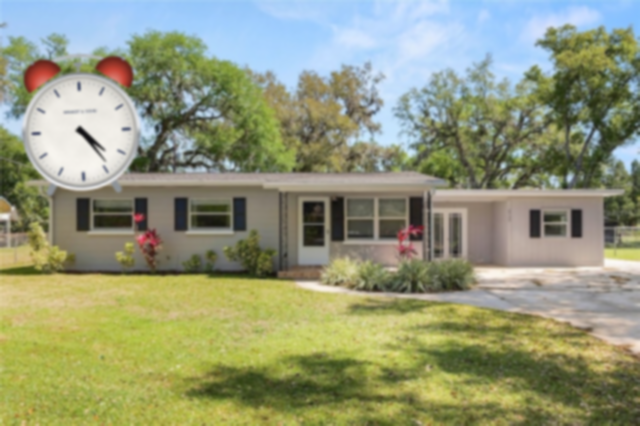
4:24
